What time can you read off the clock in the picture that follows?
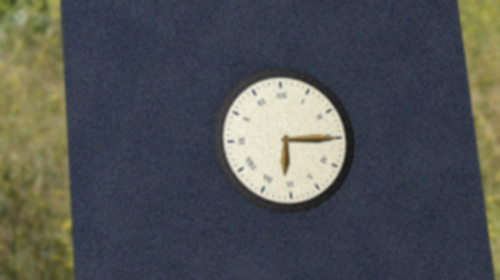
6:15
